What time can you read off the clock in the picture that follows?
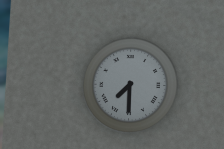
7:30
